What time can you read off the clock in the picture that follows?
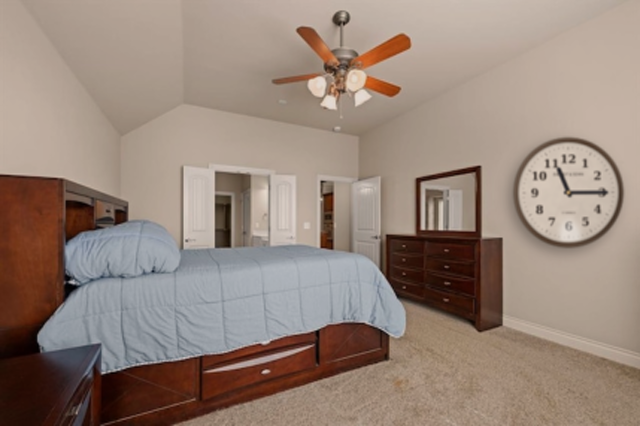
11:15
